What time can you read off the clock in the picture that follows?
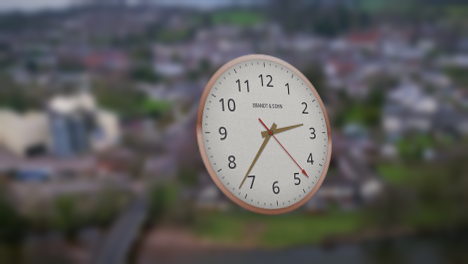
2:36:23
